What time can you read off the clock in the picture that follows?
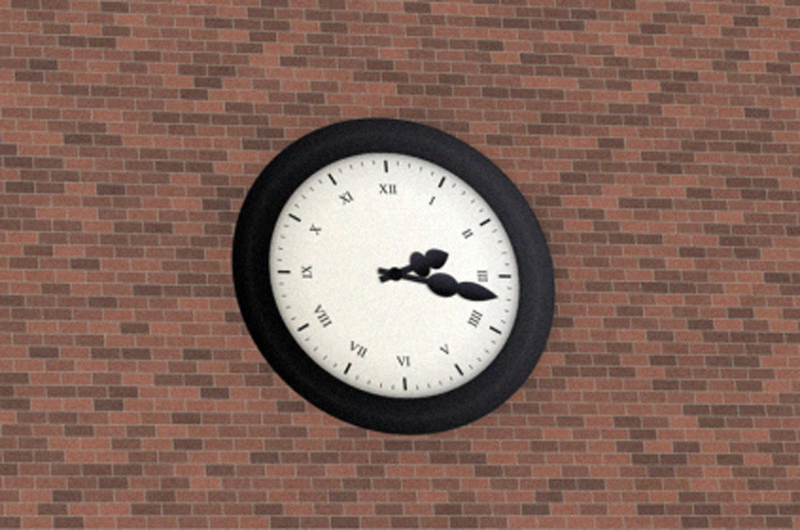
2:17
